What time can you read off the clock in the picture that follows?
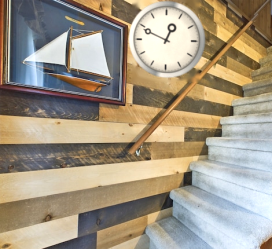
12:49
